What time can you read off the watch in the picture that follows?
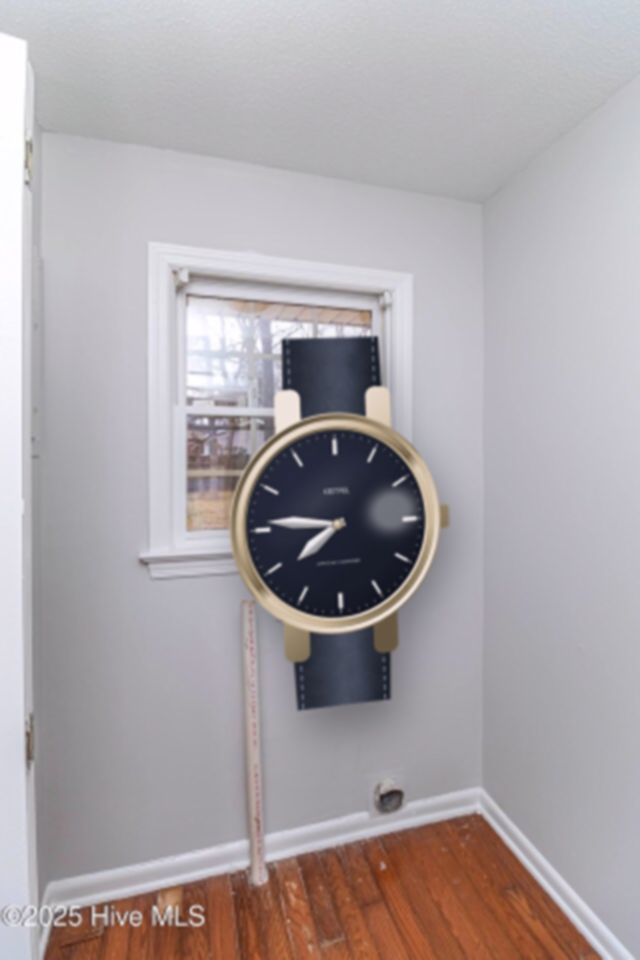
7:46
